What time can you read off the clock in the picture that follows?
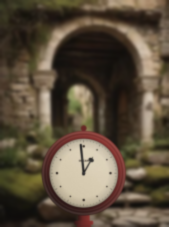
12:59
